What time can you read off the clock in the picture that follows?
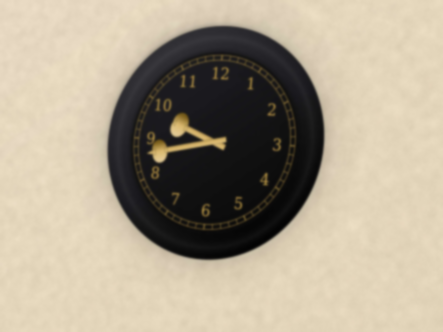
9:43
